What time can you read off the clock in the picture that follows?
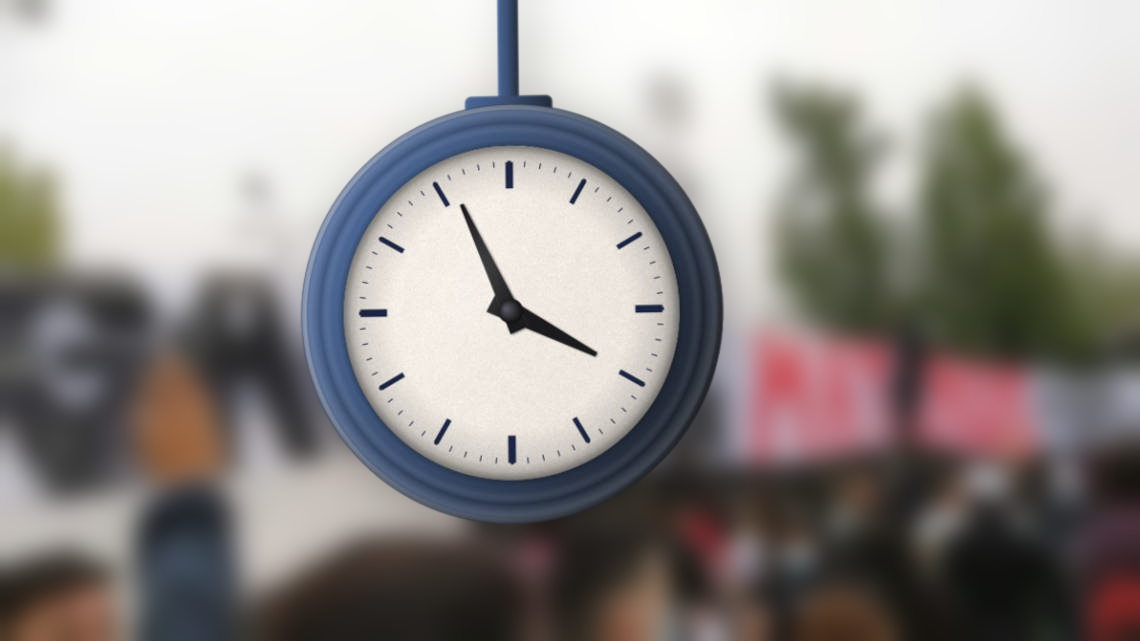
3:56
